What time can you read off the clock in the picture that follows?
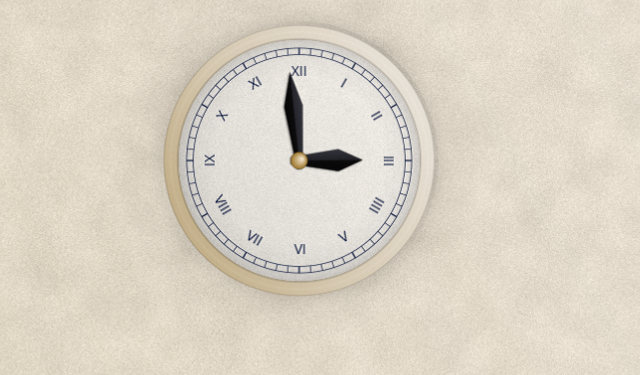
2:59
